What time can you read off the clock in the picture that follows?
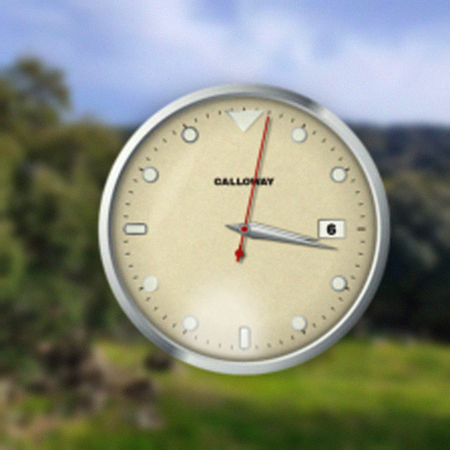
3:17:02
